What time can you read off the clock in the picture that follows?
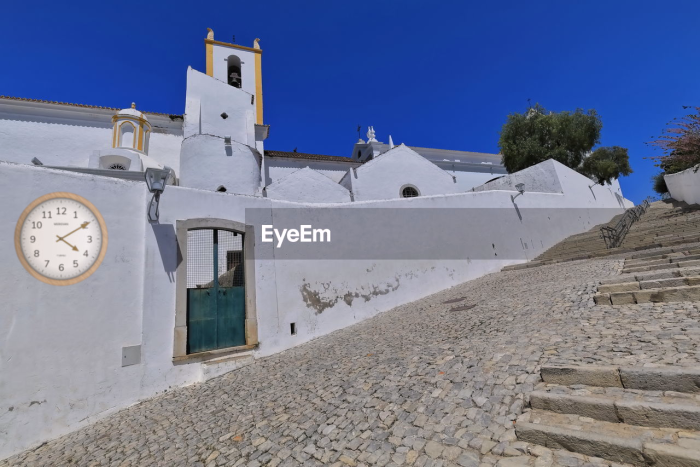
4:10
